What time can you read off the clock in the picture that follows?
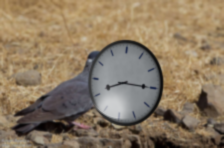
8:15
